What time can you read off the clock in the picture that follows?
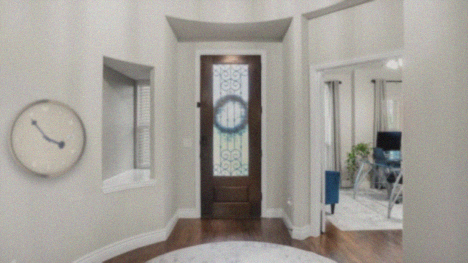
3:54
